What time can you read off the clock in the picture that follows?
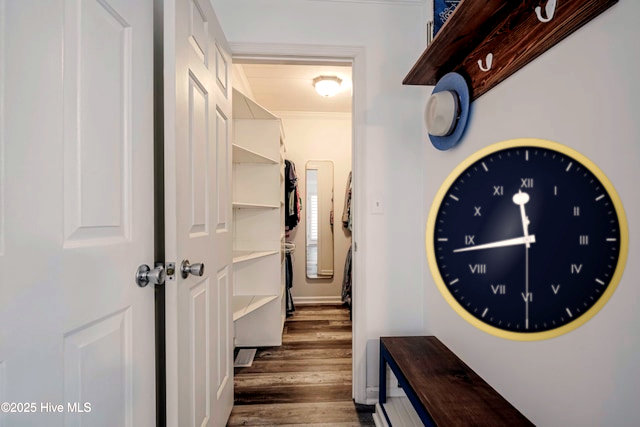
11:43:30
